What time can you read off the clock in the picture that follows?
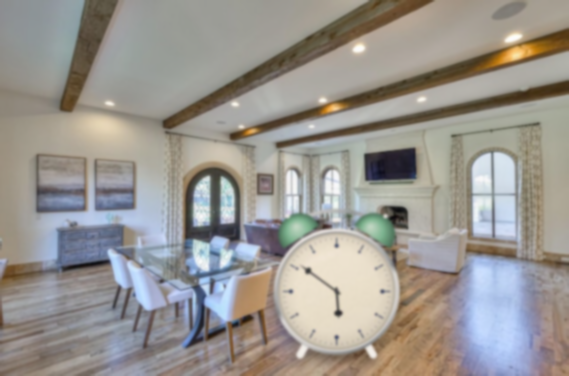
5:51
